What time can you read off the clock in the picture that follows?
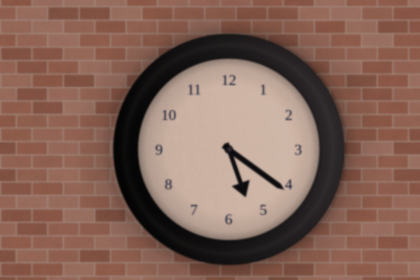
5:21
